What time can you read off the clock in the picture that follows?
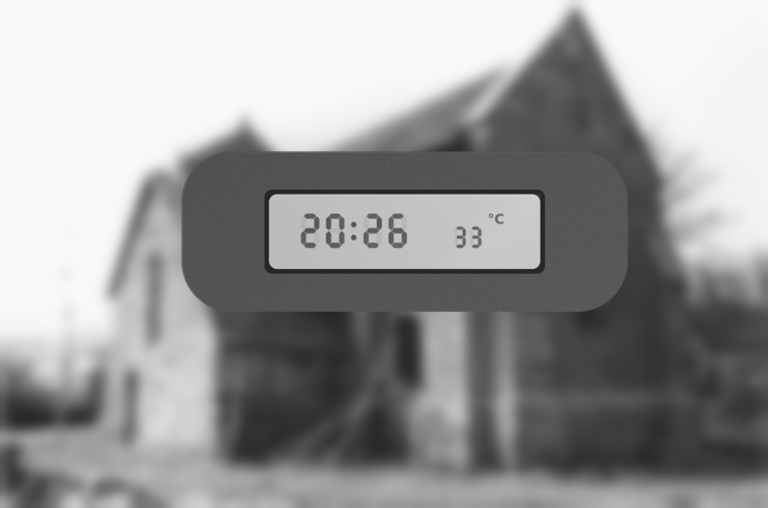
20:26
